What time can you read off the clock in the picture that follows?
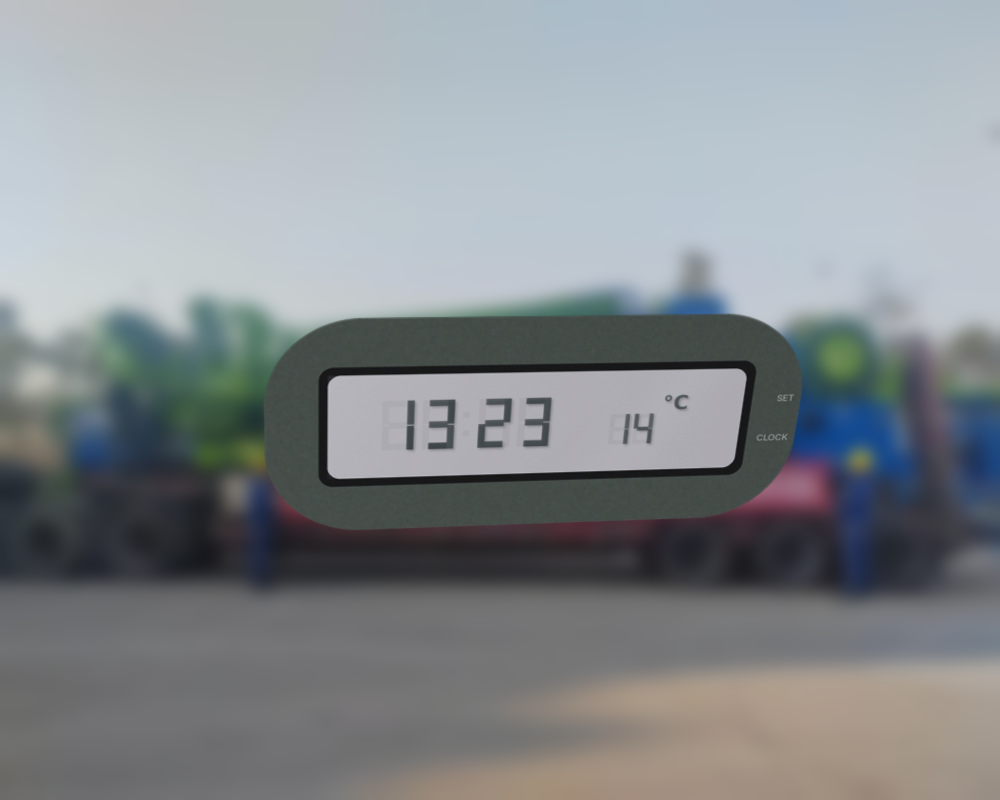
13:23
